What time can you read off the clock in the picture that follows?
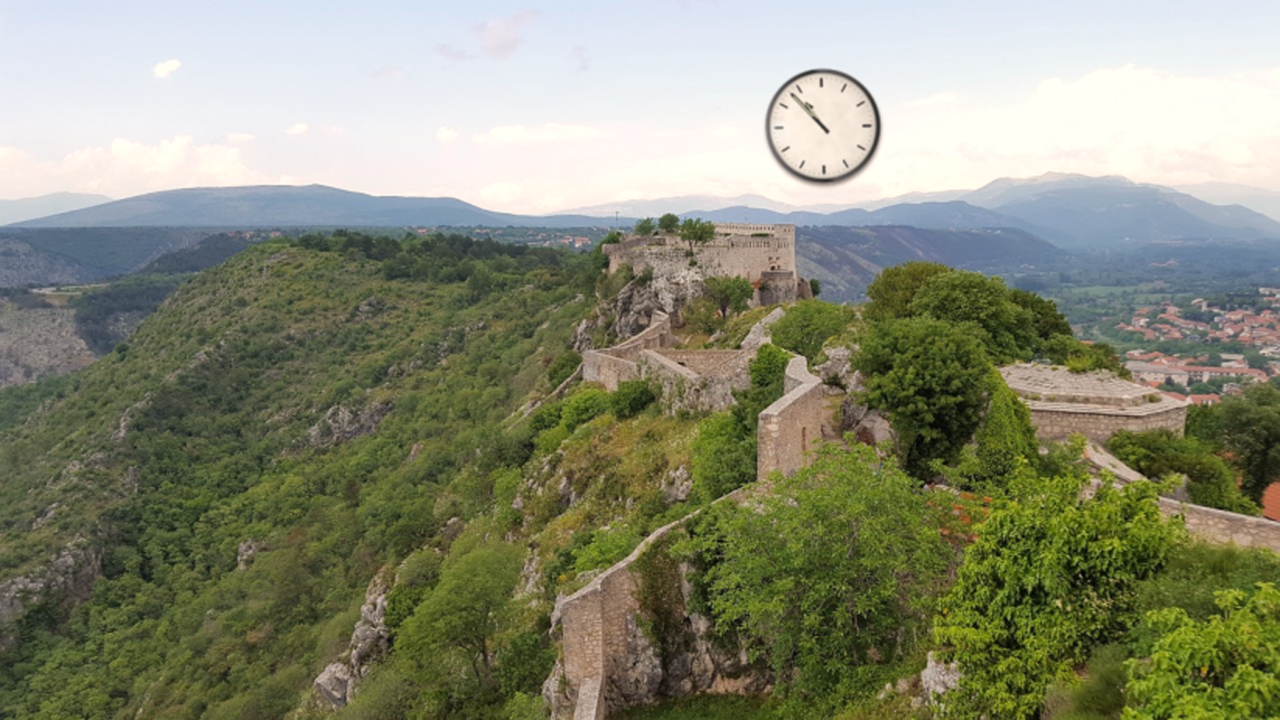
10:53
